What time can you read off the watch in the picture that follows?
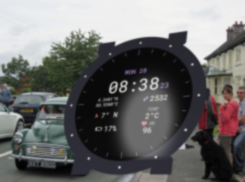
8:38
